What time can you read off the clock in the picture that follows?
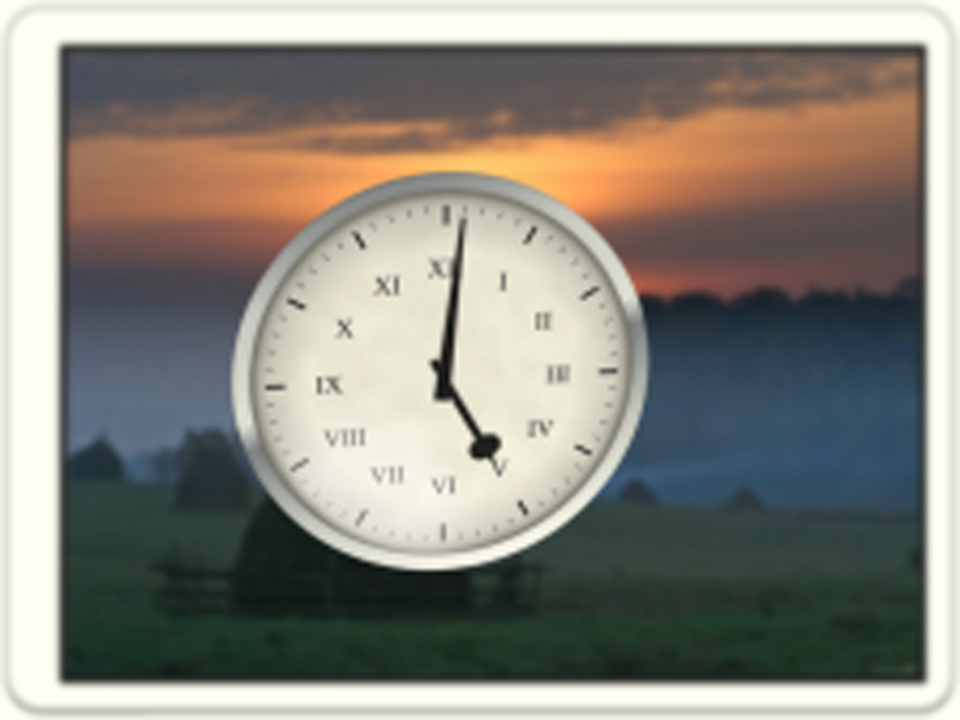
5:01
